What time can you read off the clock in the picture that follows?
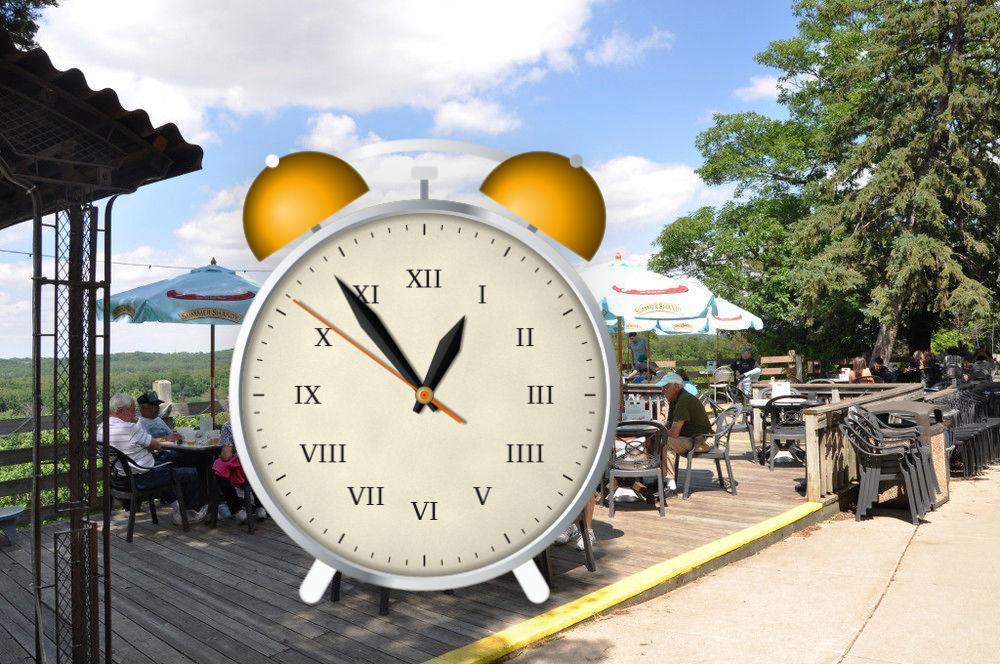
12:53:51
